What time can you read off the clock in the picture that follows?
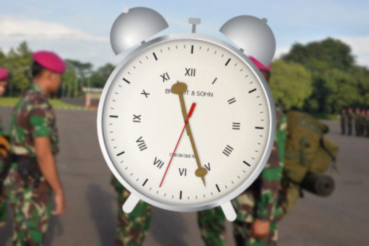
11:26:33
